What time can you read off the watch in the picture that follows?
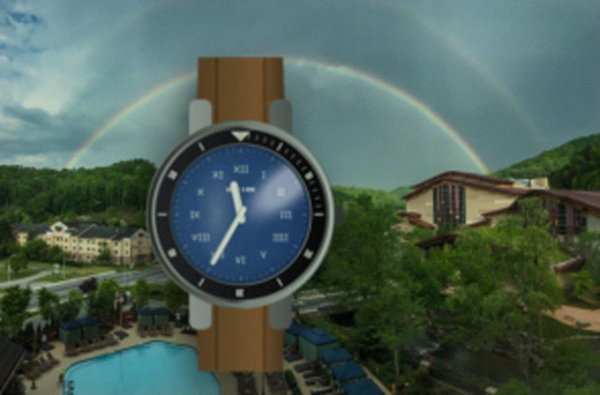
11:35
